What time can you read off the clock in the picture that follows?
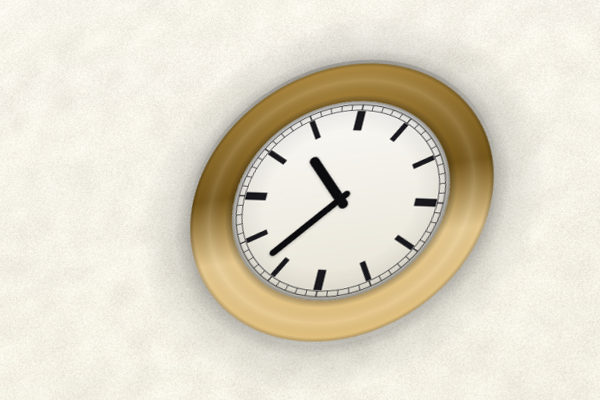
10:37
